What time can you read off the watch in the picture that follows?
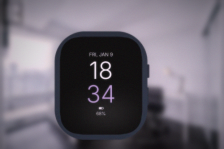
18:34
